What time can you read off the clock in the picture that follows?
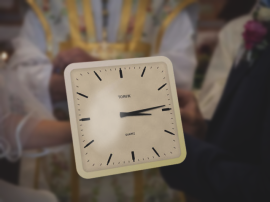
3:14
